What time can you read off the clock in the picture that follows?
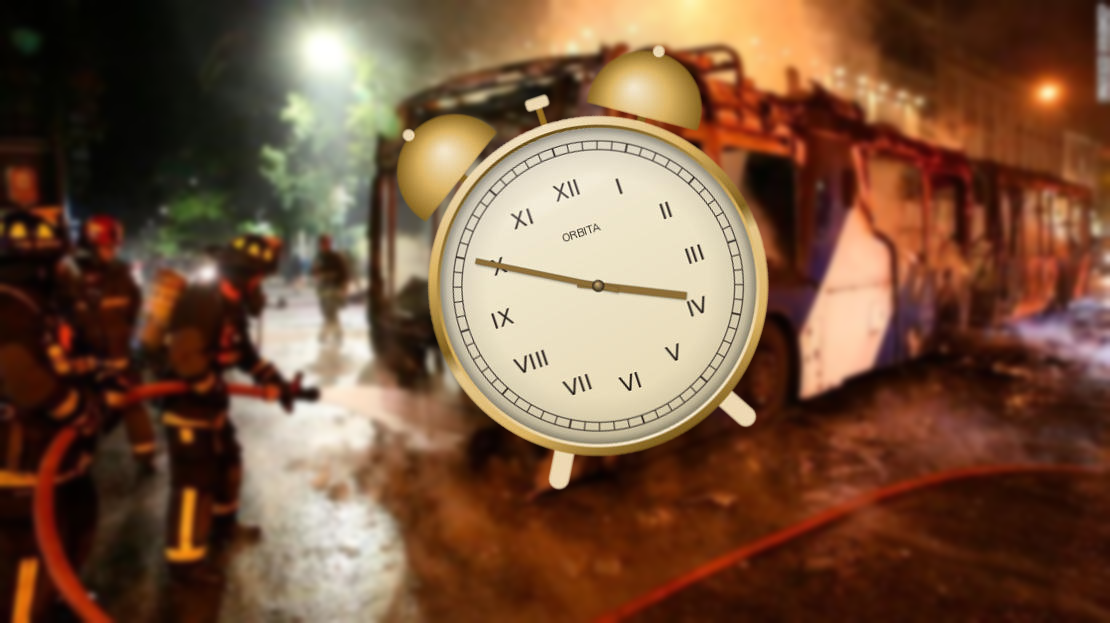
3:50
